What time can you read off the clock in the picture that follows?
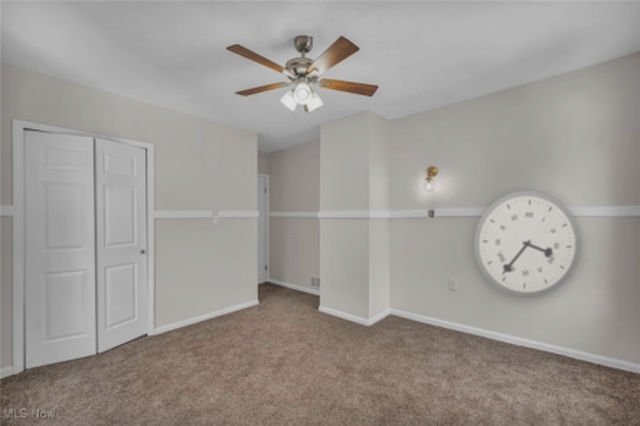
3:36
